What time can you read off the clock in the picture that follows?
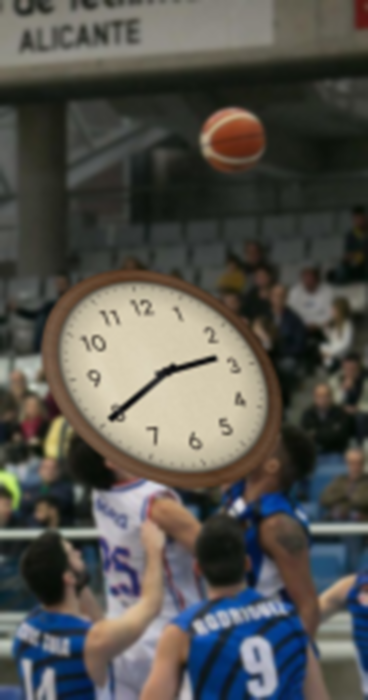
2:40
